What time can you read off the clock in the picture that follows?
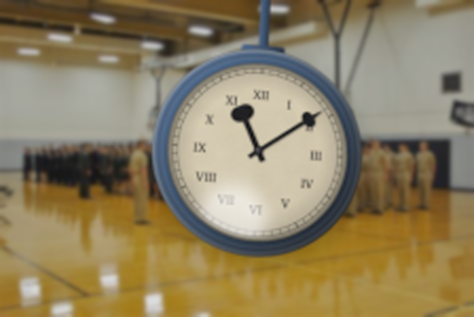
11:09
